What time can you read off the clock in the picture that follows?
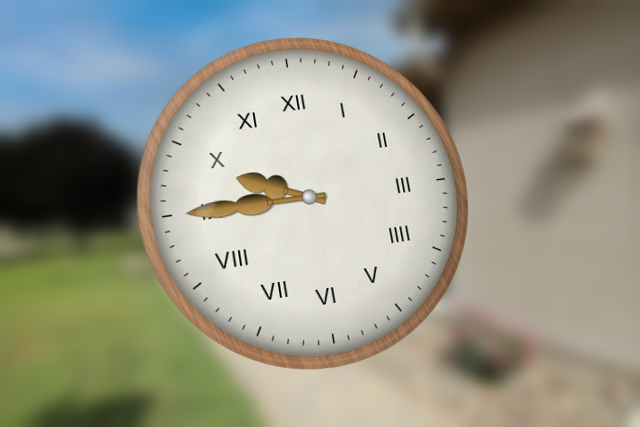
9:45
